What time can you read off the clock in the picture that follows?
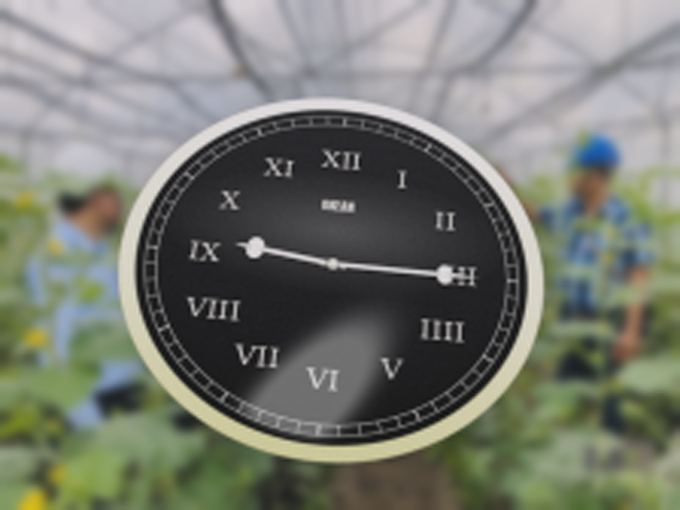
9:15
